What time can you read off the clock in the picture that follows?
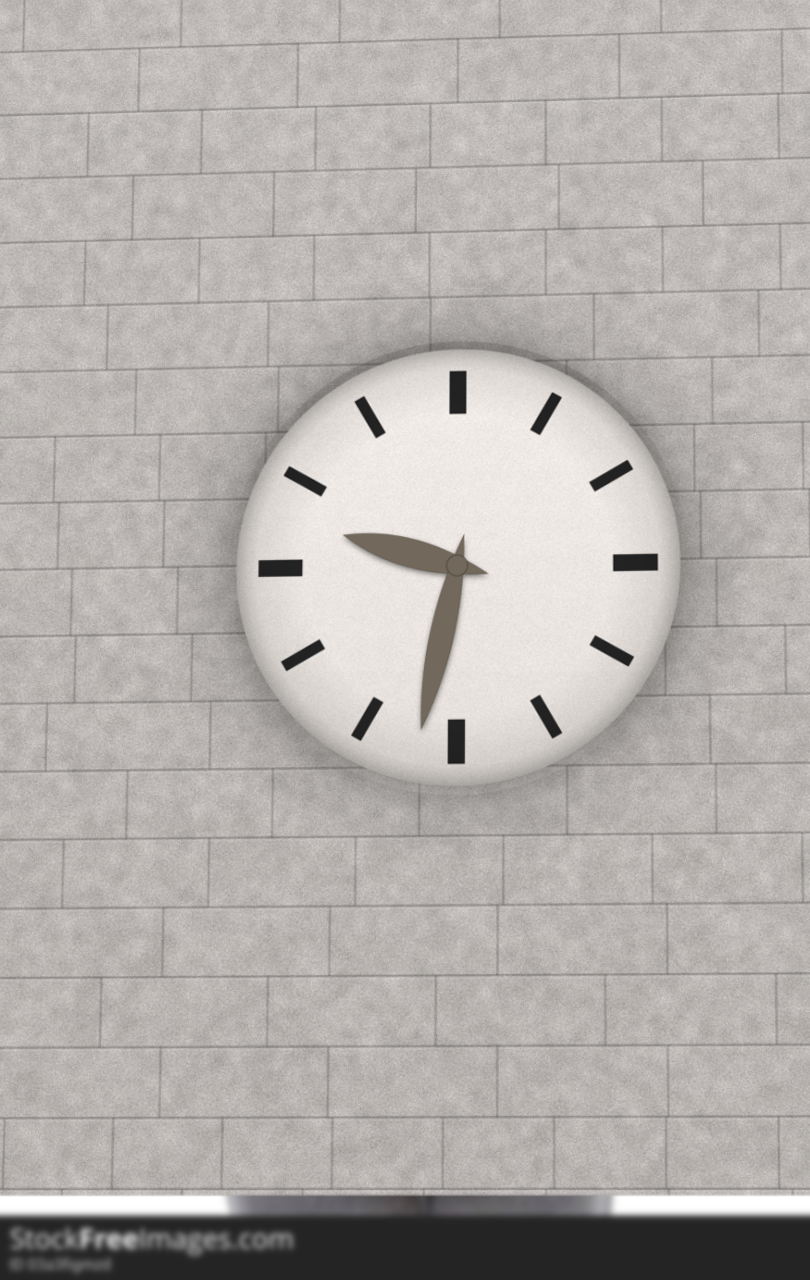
9:32
